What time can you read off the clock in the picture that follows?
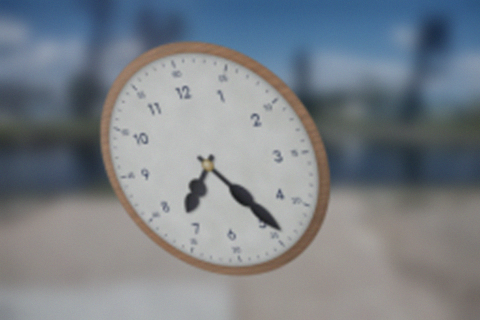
7:24
